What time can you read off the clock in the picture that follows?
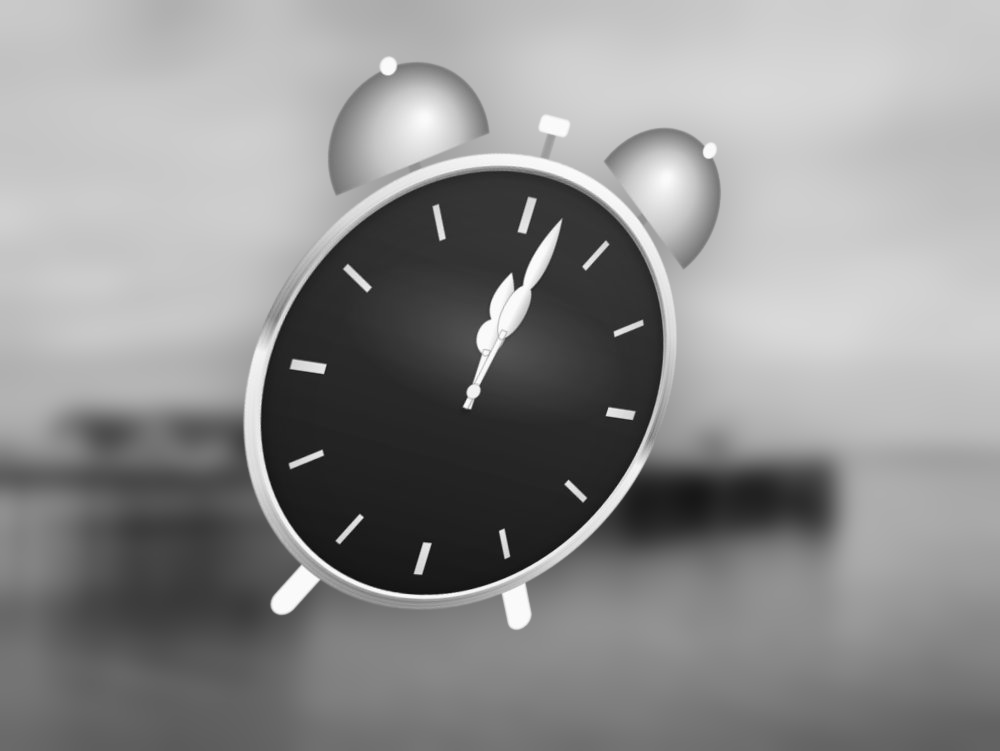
12:02
